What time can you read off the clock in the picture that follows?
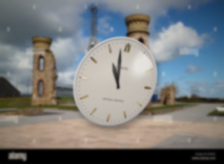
10:58
